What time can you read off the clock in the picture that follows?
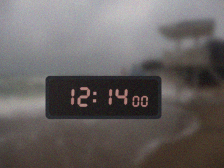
12:14:00
